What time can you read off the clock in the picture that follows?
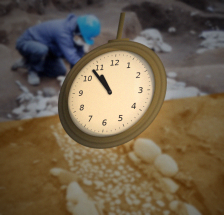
10:53
